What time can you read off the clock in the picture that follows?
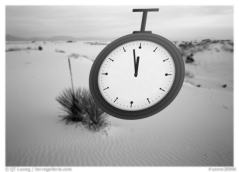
11:58
